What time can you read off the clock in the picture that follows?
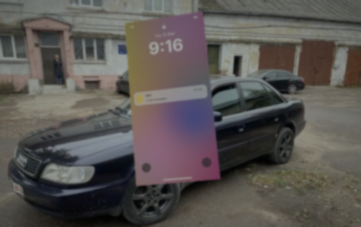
9:16
